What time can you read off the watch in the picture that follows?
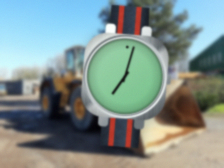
7:02
